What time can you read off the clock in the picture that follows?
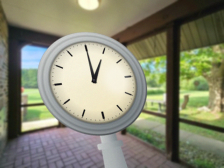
1:00
